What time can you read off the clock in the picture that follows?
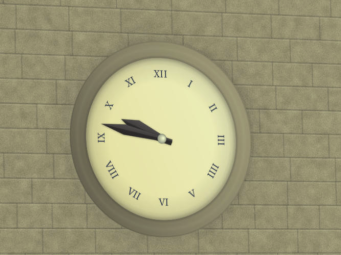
9:47
